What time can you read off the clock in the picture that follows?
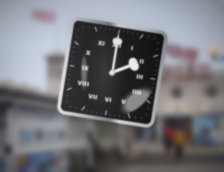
2:00
